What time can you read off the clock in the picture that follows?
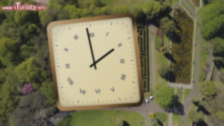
1:59
